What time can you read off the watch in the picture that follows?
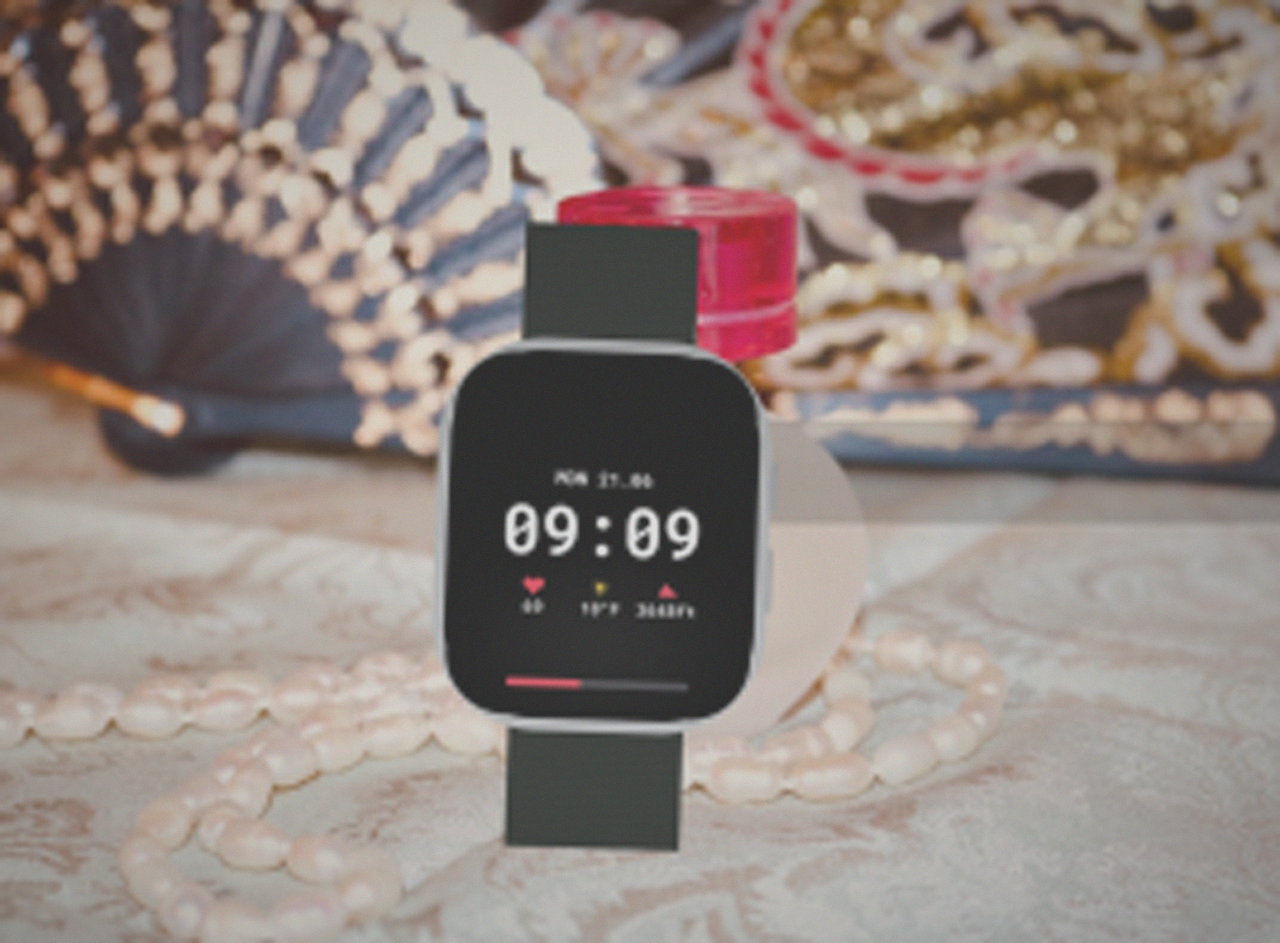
9:09
